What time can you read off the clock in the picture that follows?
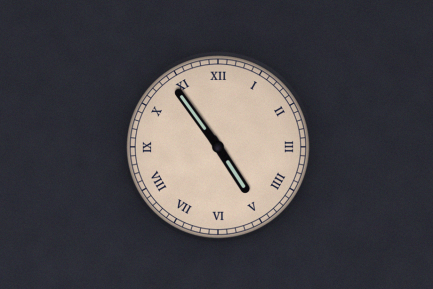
4:54
